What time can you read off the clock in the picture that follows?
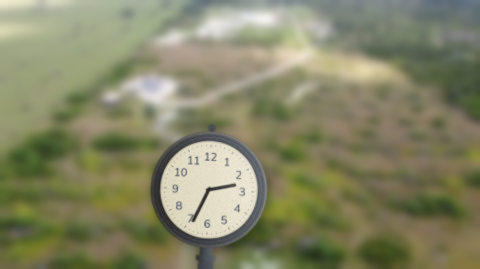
2:34
